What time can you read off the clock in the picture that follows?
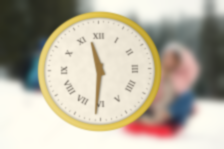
11:31
